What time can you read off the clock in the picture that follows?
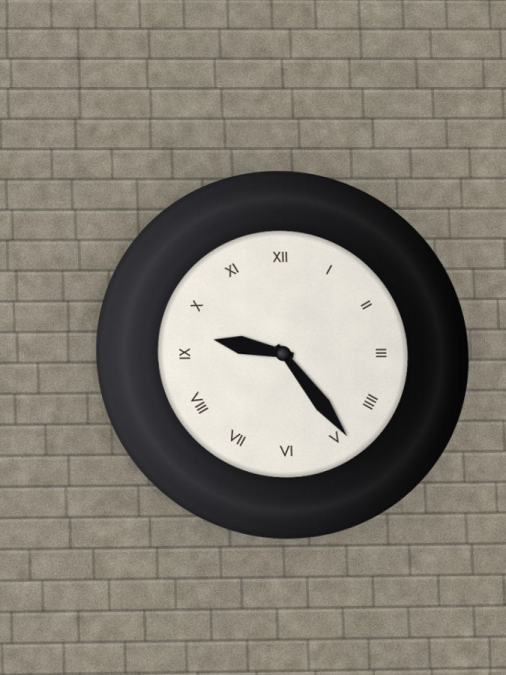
9:24
